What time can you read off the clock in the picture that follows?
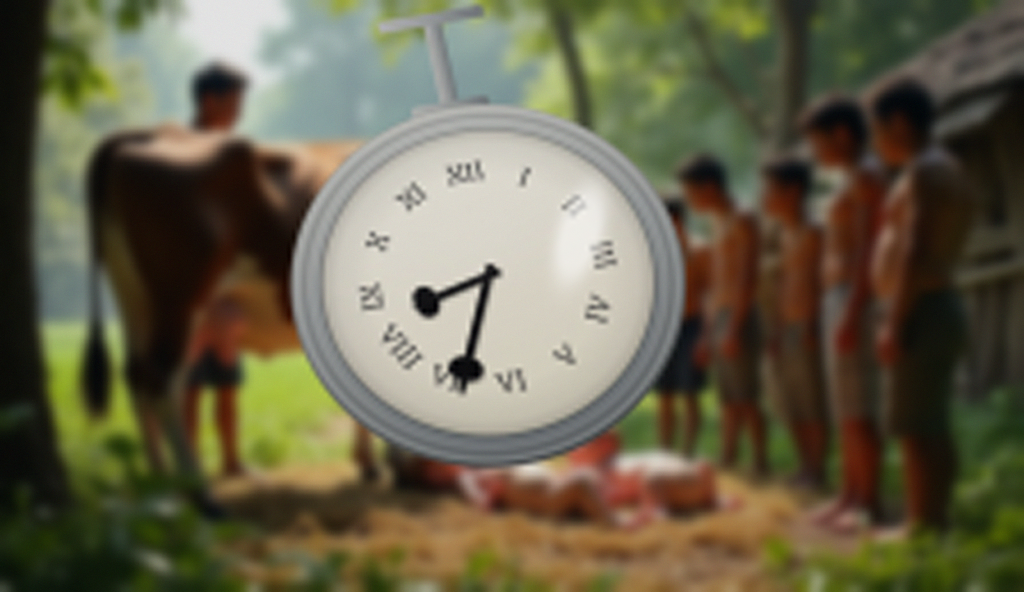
8:34
